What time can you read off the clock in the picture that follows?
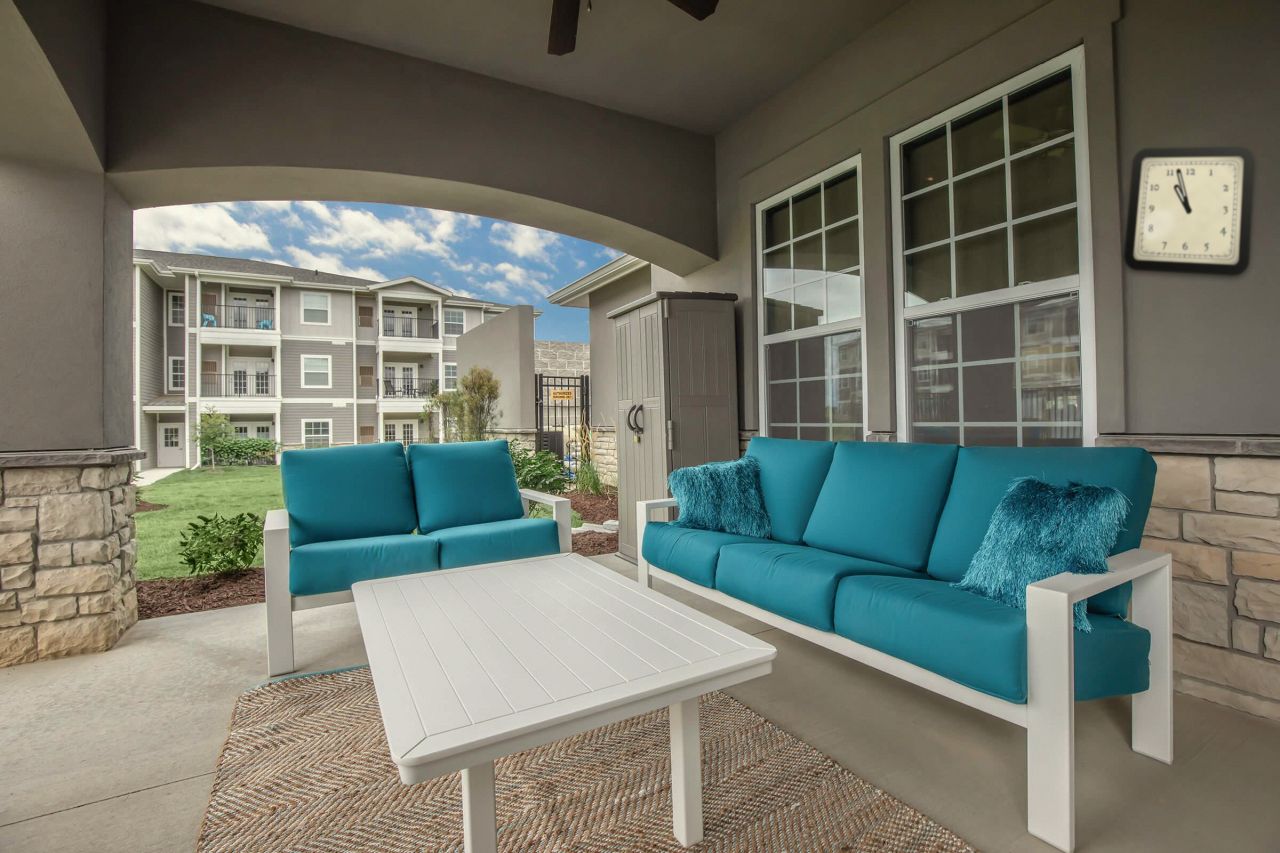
10:57
